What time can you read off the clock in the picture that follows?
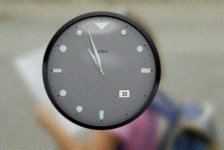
10:57
